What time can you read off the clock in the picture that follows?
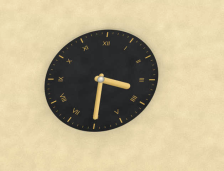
3:30
